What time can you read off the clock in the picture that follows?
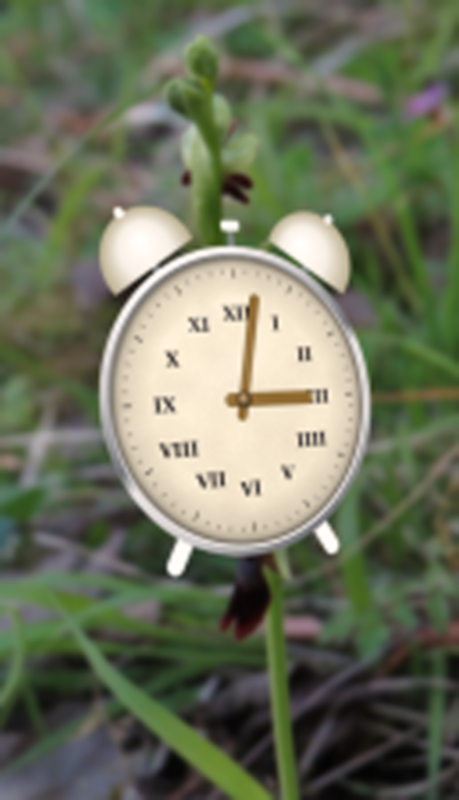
3:02
